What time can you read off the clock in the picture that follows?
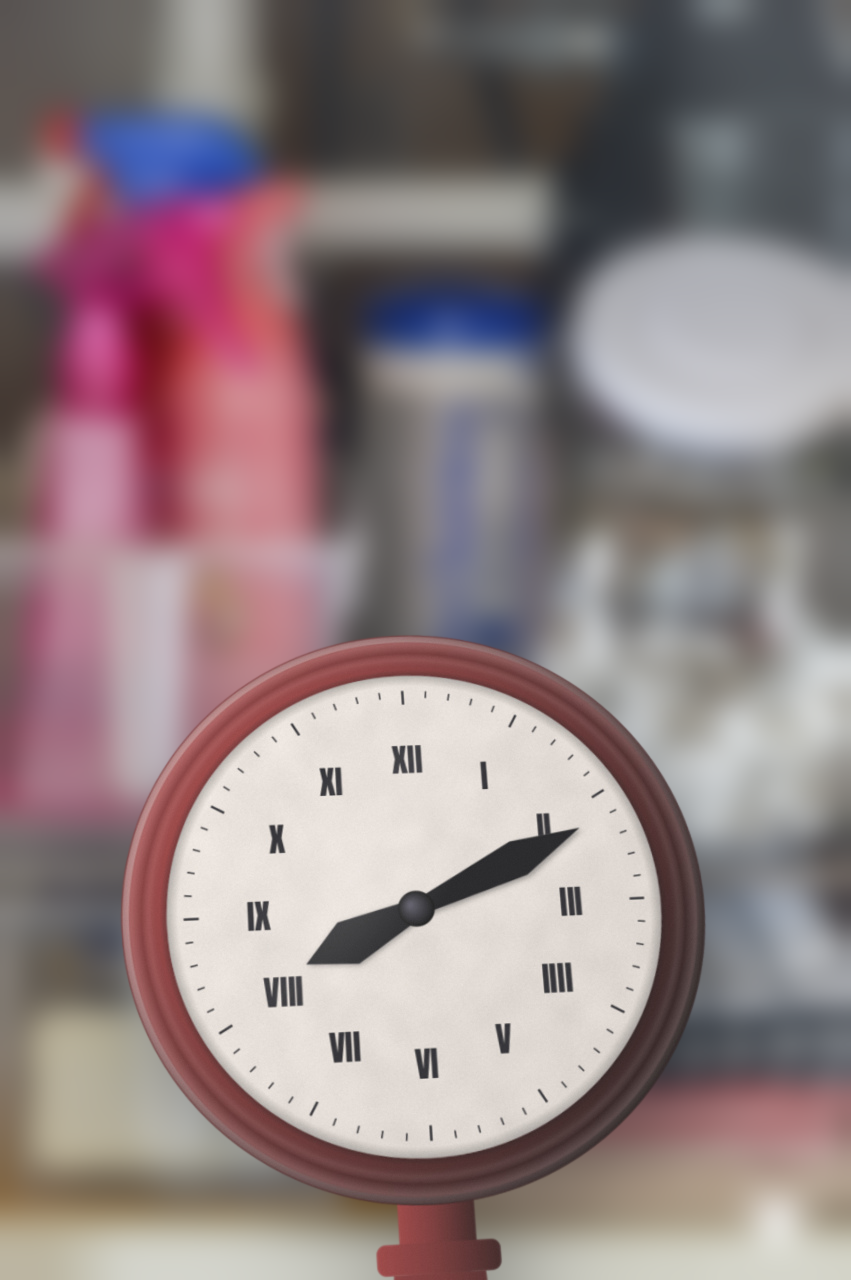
8:11
